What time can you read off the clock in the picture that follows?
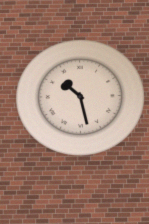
10:28
